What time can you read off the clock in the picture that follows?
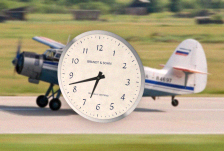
6:42
